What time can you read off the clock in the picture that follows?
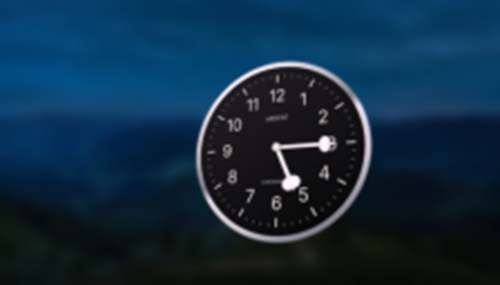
5:15
